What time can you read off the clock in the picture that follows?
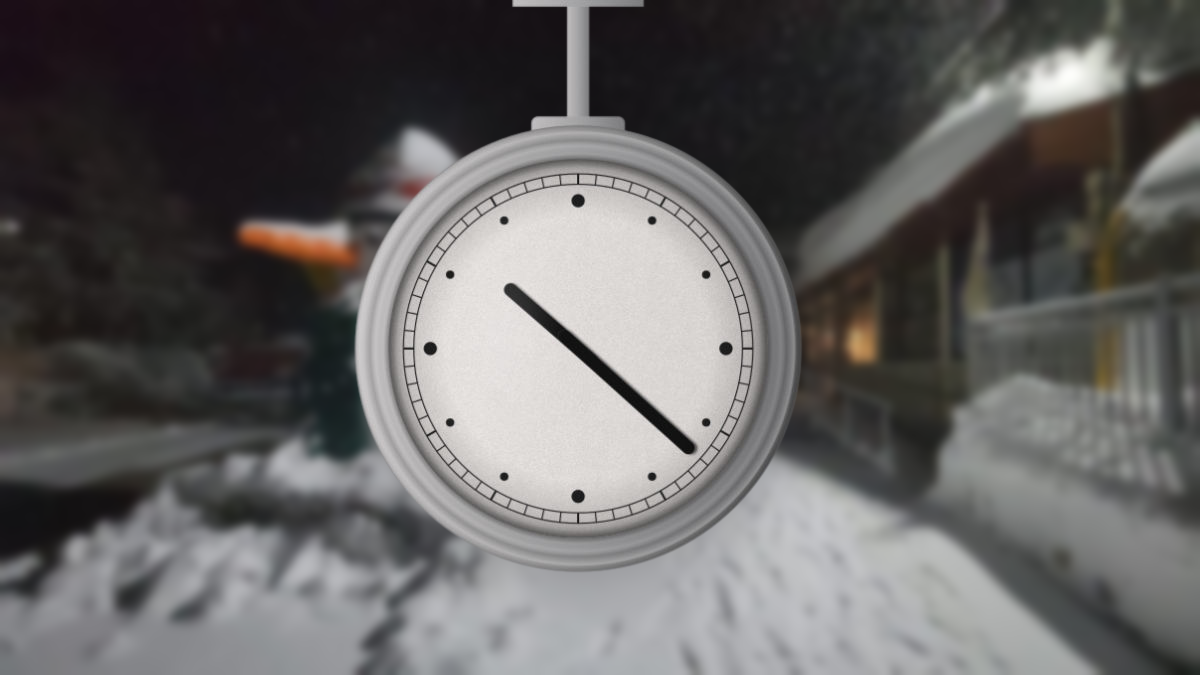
10:22
